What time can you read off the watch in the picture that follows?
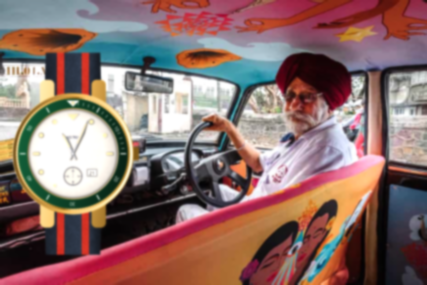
11:04
